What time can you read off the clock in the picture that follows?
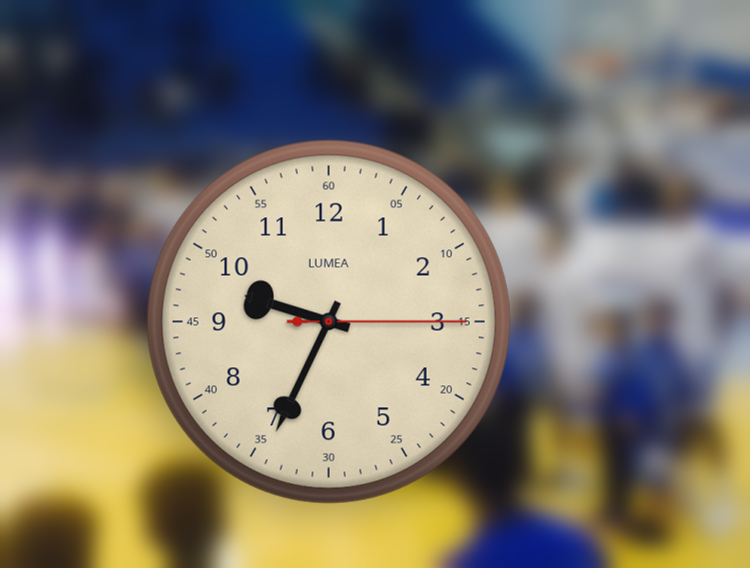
9:34:15
